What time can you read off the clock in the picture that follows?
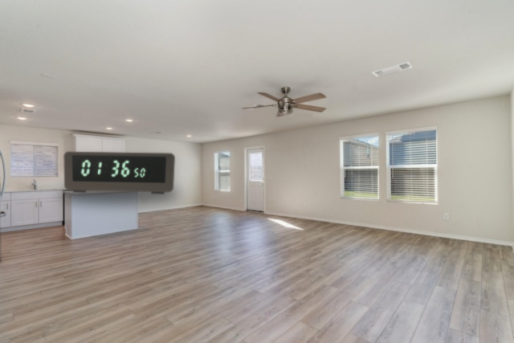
1:36:50
